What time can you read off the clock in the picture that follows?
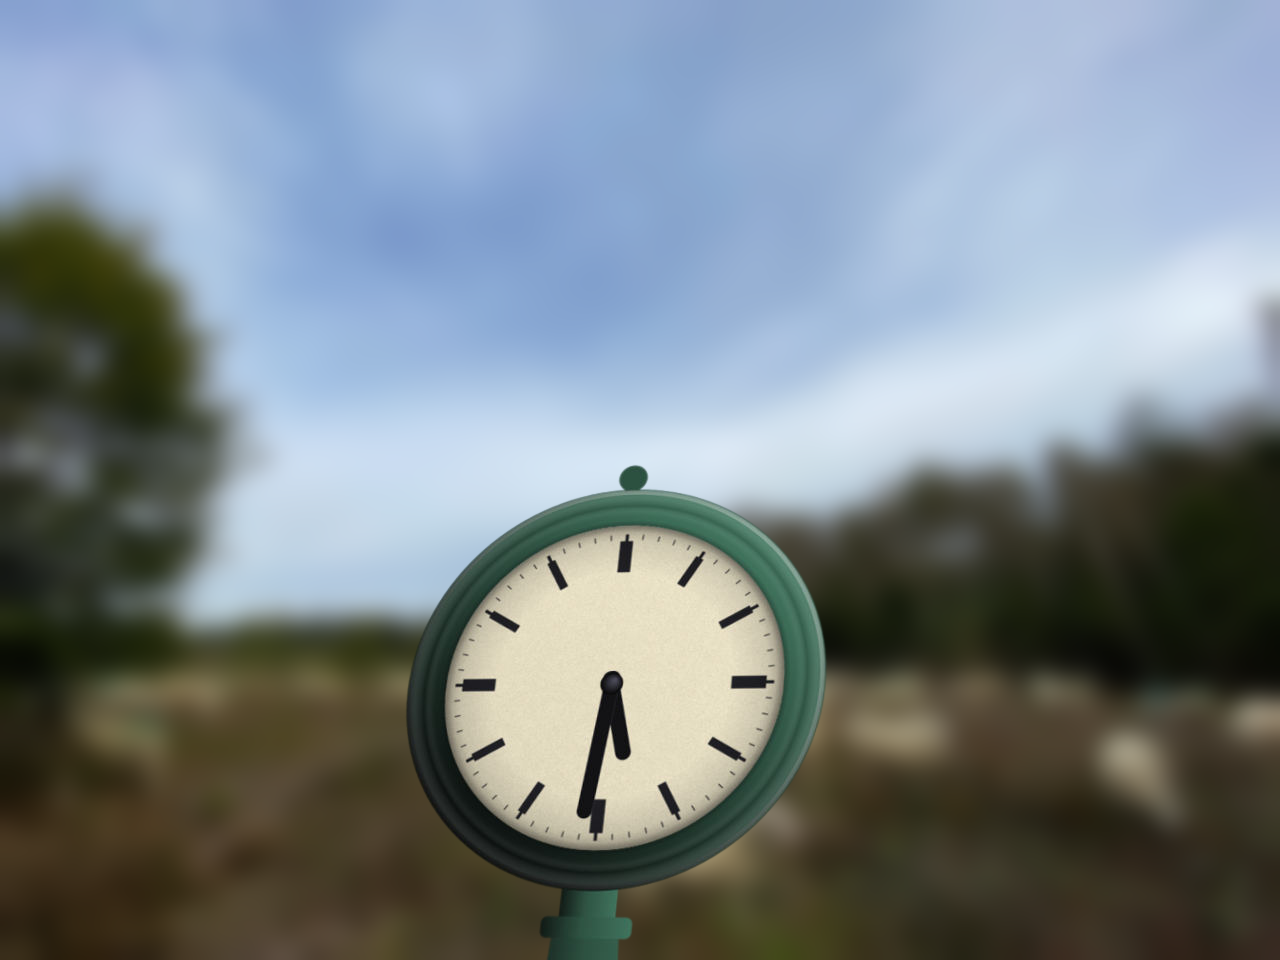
5:31
